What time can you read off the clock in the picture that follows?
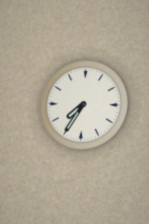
7:35
